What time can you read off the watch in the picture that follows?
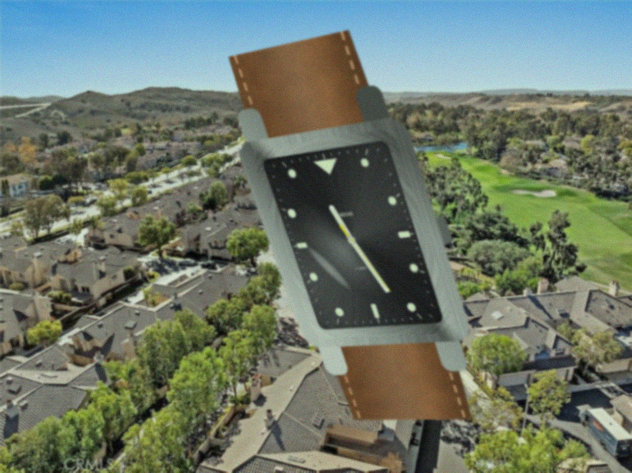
11:26:26
